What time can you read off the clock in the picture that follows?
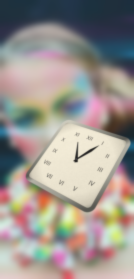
11:05
